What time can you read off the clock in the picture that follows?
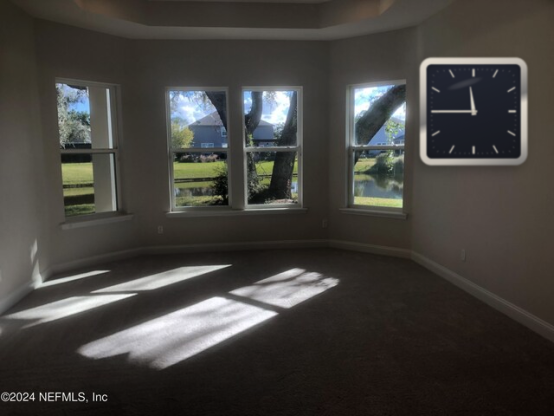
11:45
